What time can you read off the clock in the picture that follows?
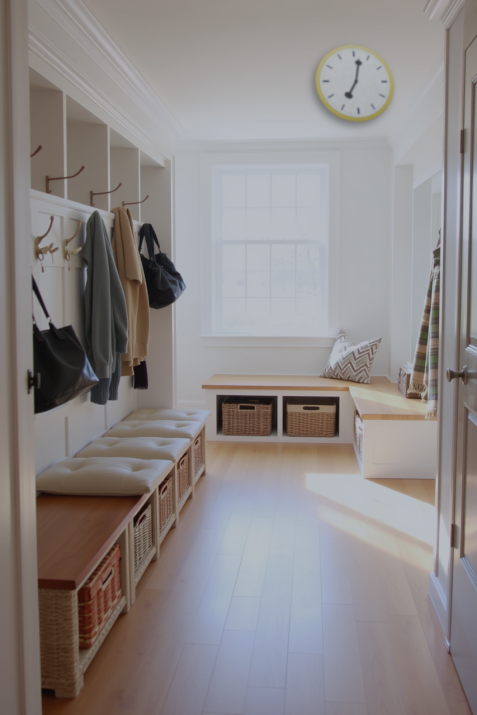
7:02
